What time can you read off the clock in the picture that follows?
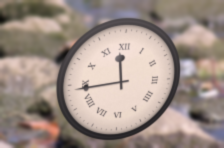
11:44
